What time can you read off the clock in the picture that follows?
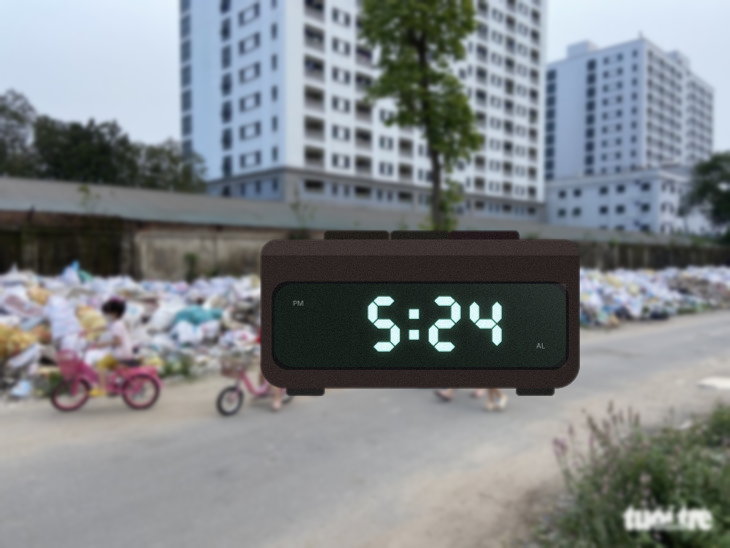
5:24
